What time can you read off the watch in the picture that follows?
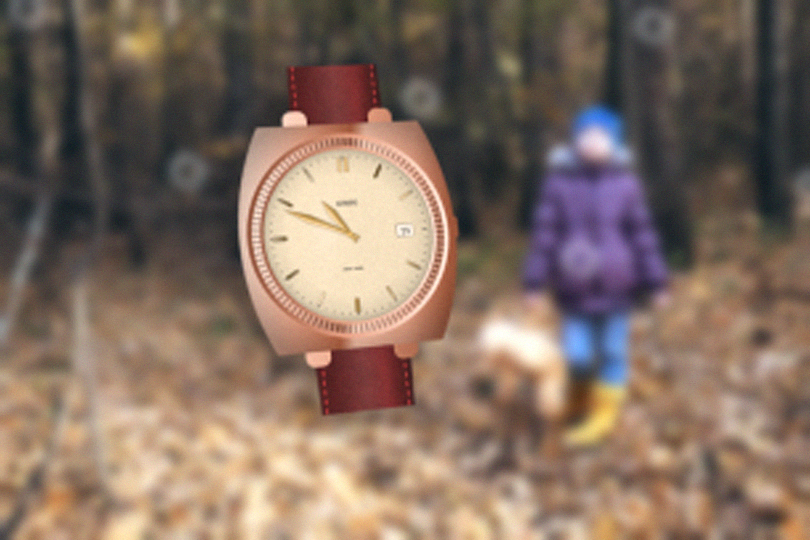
10:49
